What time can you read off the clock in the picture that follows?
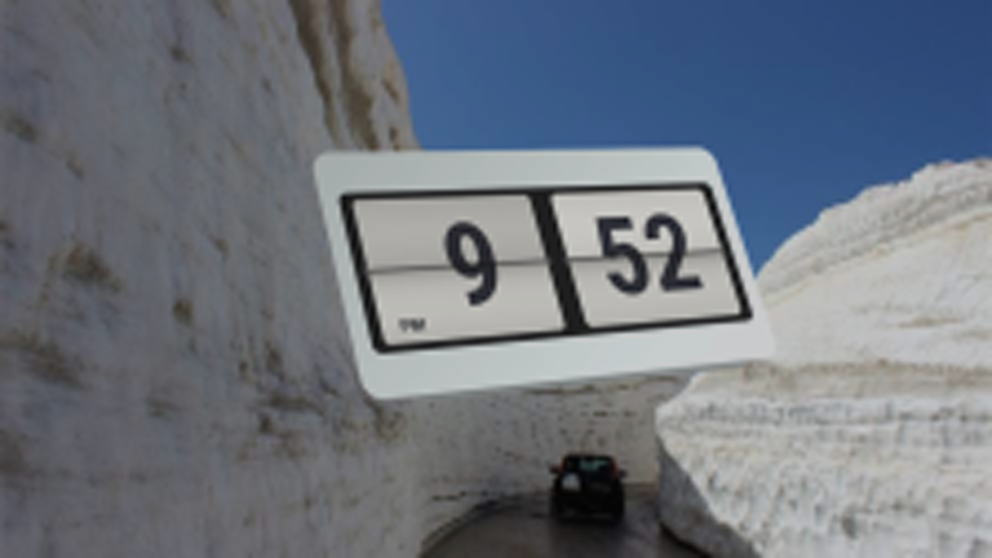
9:52
